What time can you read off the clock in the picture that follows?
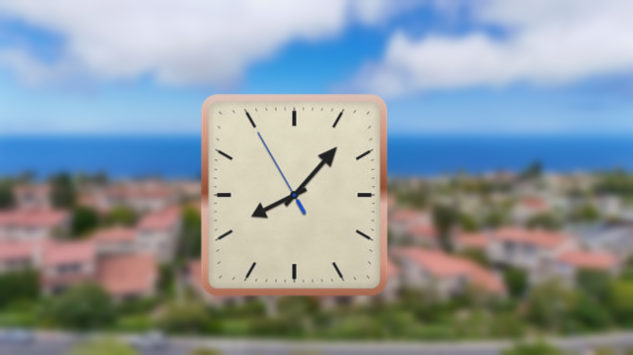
8:06:55
